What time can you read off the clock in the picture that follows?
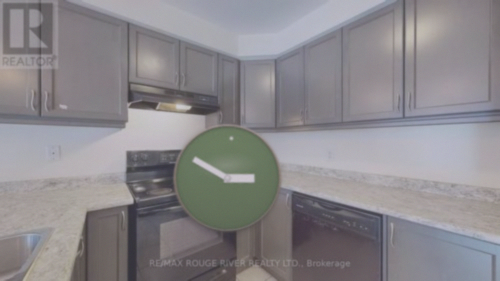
2:49
